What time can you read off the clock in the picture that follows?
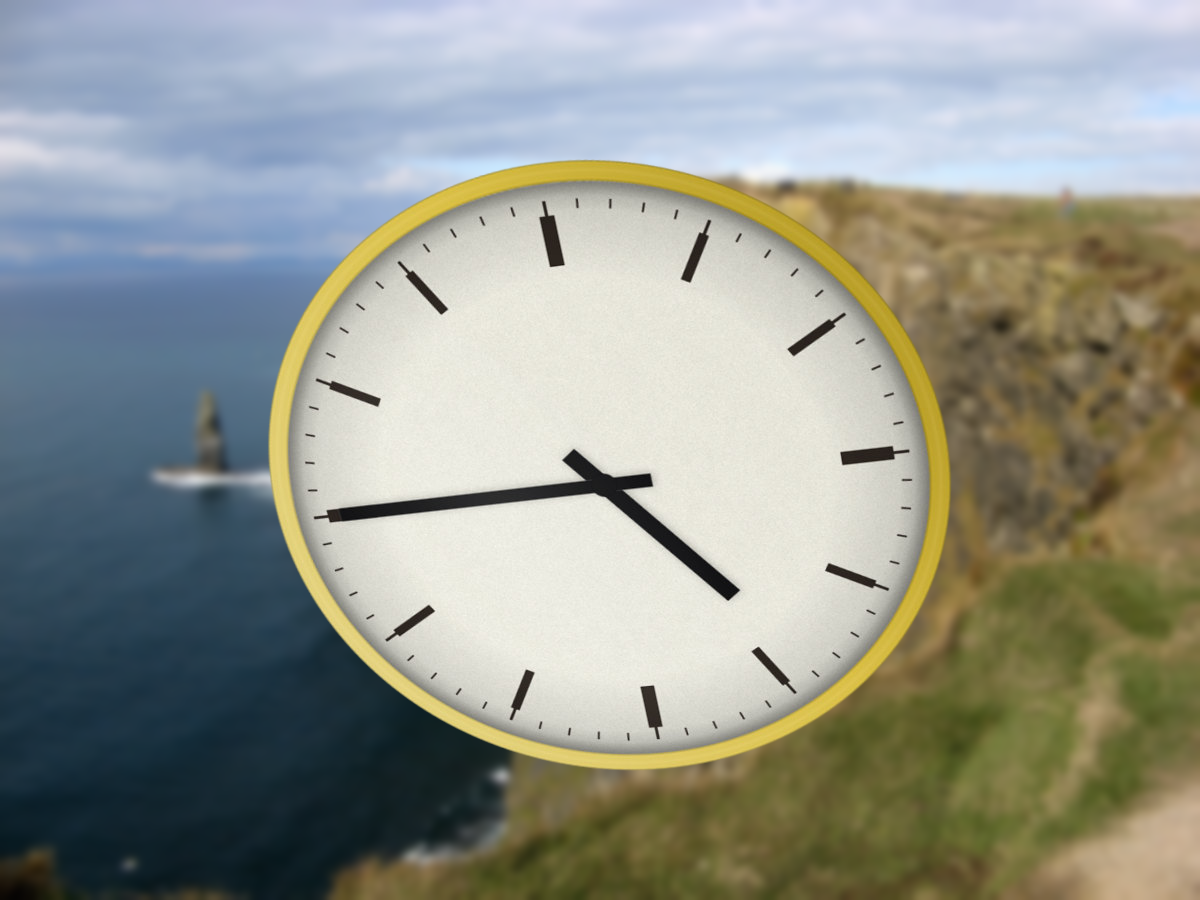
4:45
